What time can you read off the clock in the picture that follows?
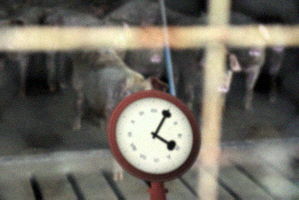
4:05
